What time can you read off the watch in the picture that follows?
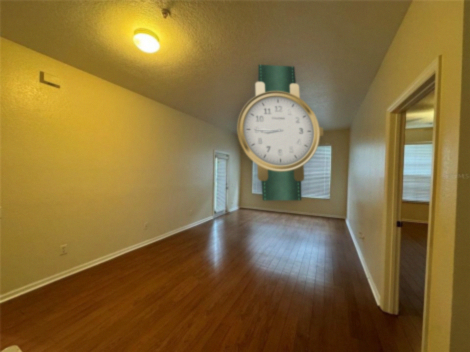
8:45
